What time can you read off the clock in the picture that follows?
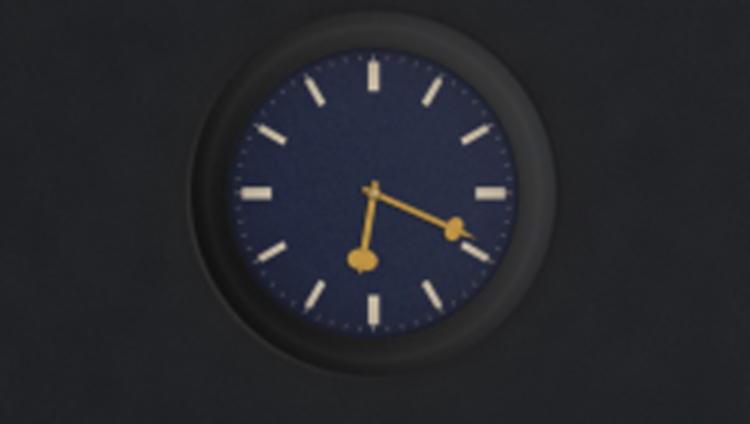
6:19
